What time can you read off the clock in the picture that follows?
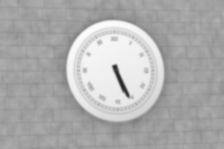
5:26
